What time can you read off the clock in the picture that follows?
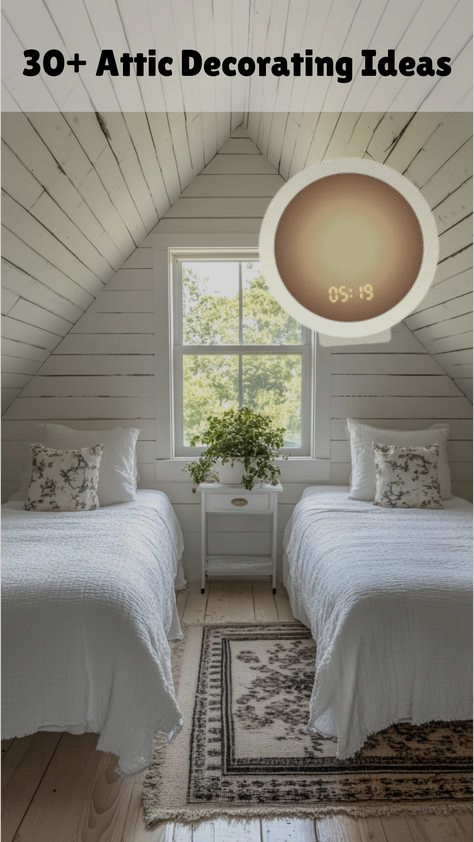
5:19
